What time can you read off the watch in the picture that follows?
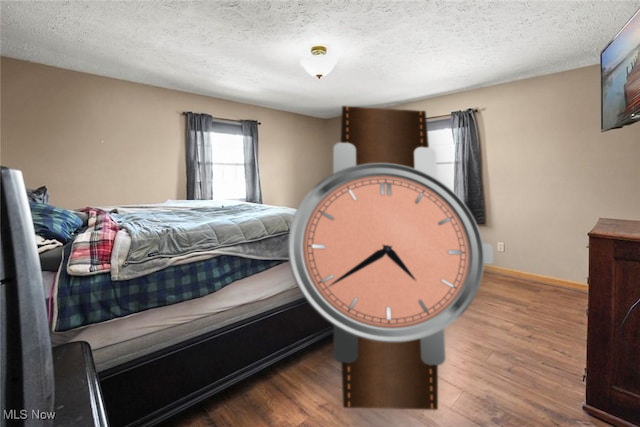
4:39
